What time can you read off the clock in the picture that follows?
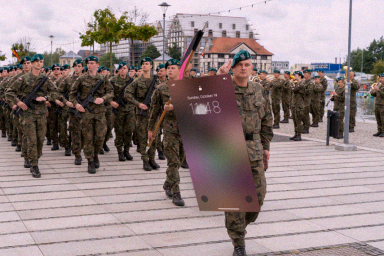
11:48
